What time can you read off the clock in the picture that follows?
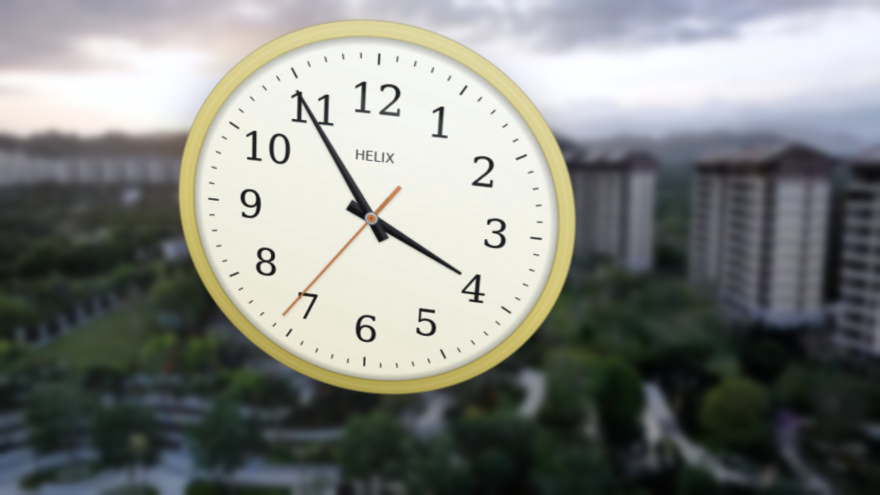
3:54:36
